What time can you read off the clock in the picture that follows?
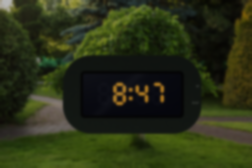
8:47
